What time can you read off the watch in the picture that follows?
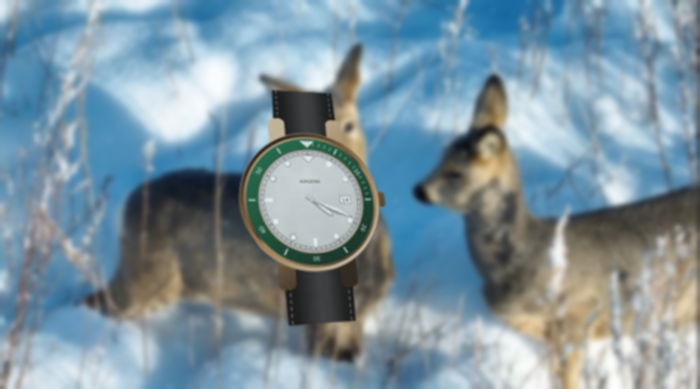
4:19
